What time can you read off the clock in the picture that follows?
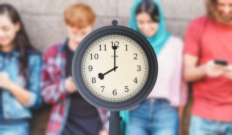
8:00
